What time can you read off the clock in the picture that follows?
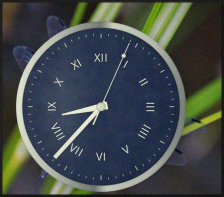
8:37:04
